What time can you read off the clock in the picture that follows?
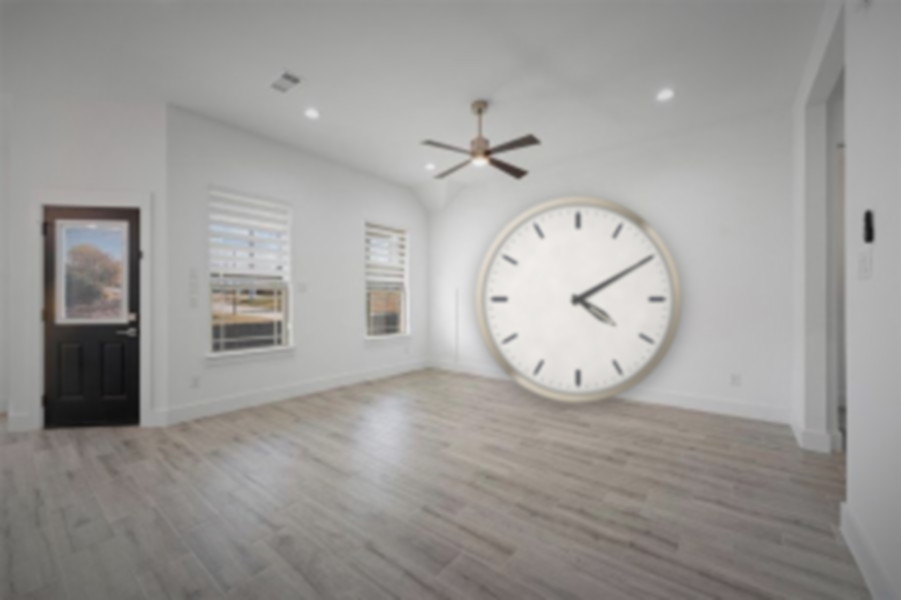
4:10
